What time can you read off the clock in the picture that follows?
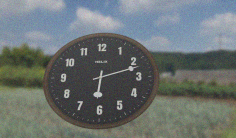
6:12
